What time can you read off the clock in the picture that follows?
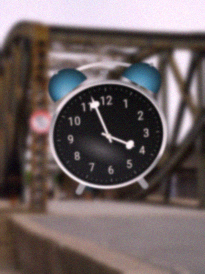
3:57
